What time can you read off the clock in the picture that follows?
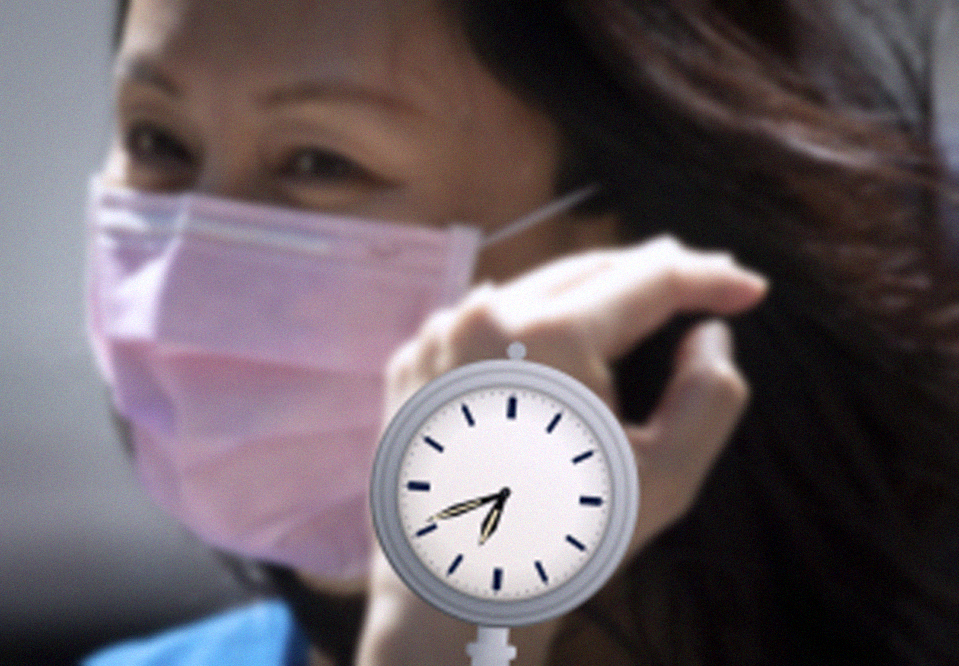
6:41
